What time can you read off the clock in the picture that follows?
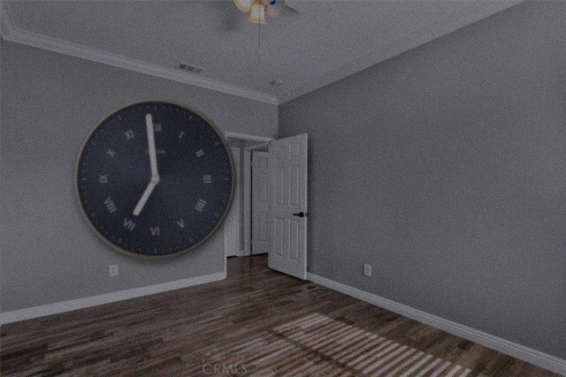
6:59
